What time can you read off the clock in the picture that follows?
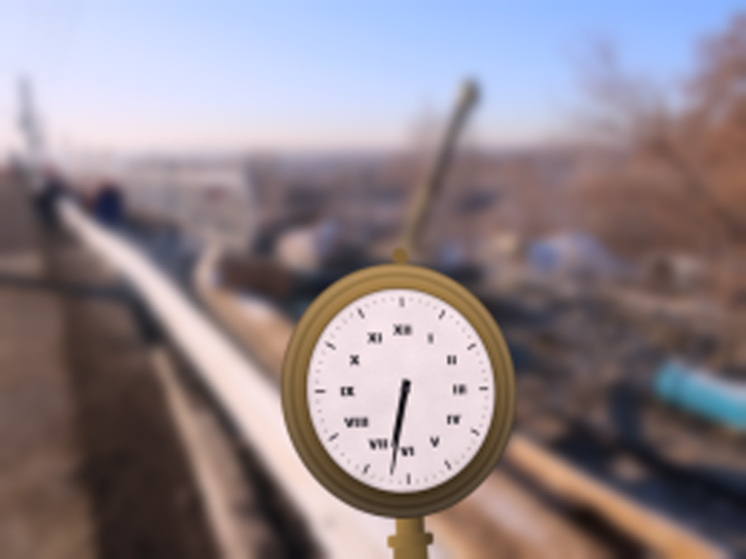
6:32
